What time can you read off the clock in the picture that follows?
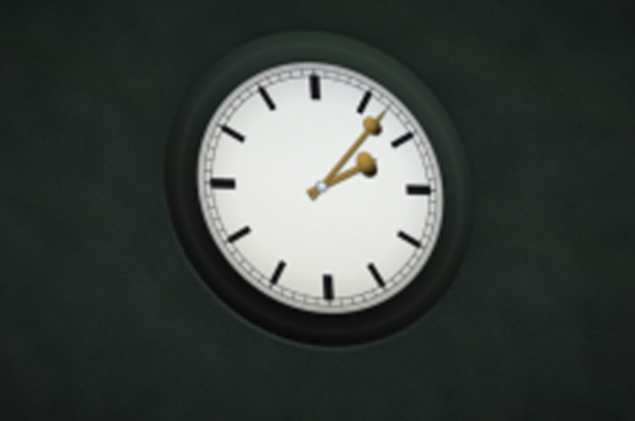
2:07
